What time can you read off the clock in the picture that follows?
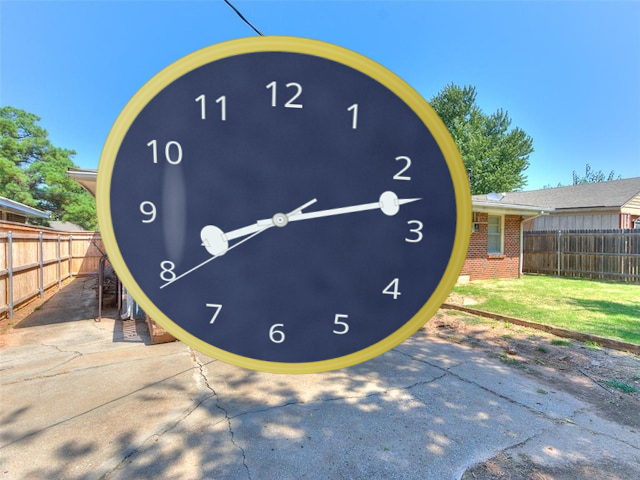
8:12:39
